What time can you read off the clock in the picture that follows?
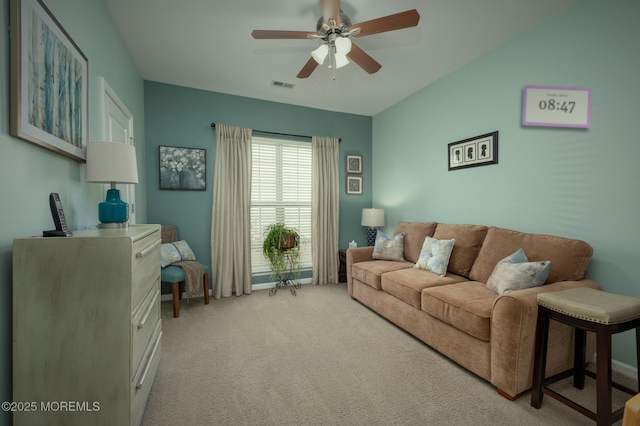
8:47
